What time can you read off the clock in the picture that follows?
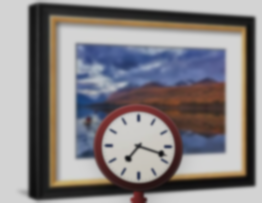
7:18
